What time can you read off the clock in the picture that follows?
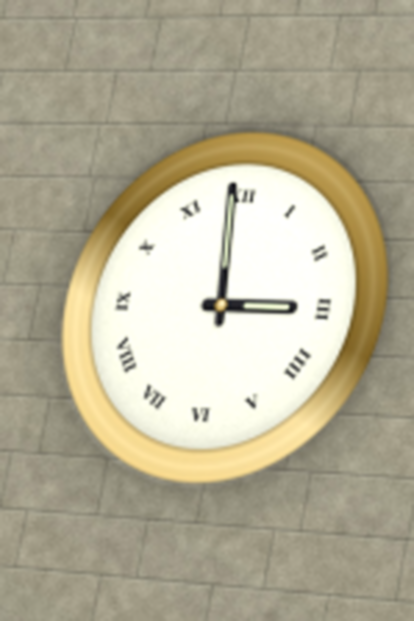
2:59
